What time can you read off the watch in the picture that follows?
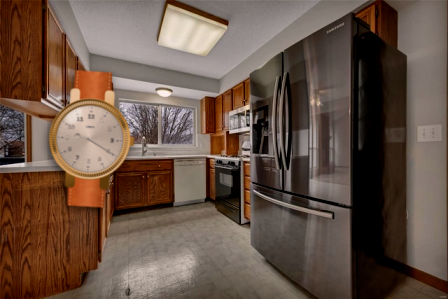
9:20
